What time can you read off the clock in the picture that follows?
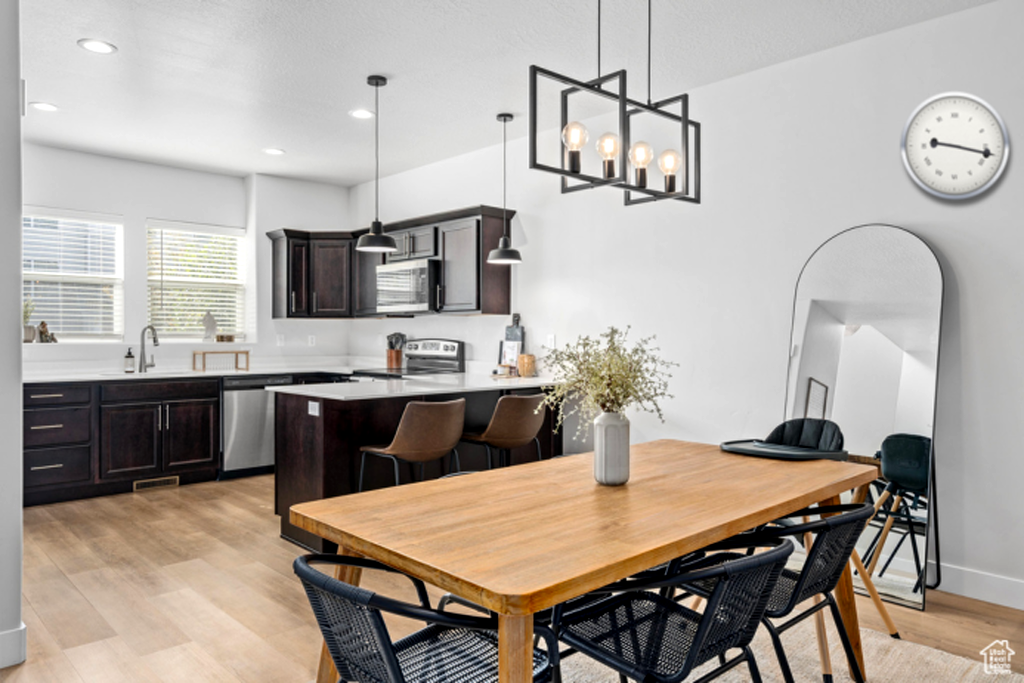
9:17
